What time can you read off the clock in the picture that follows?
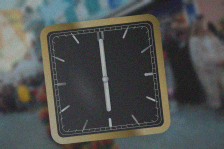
6:00
